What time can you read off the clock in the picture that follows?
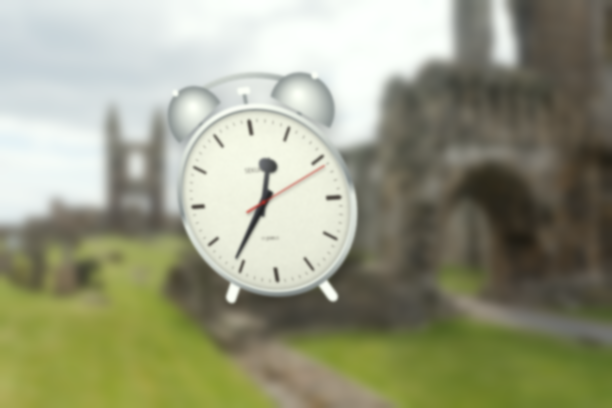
12:36:11
